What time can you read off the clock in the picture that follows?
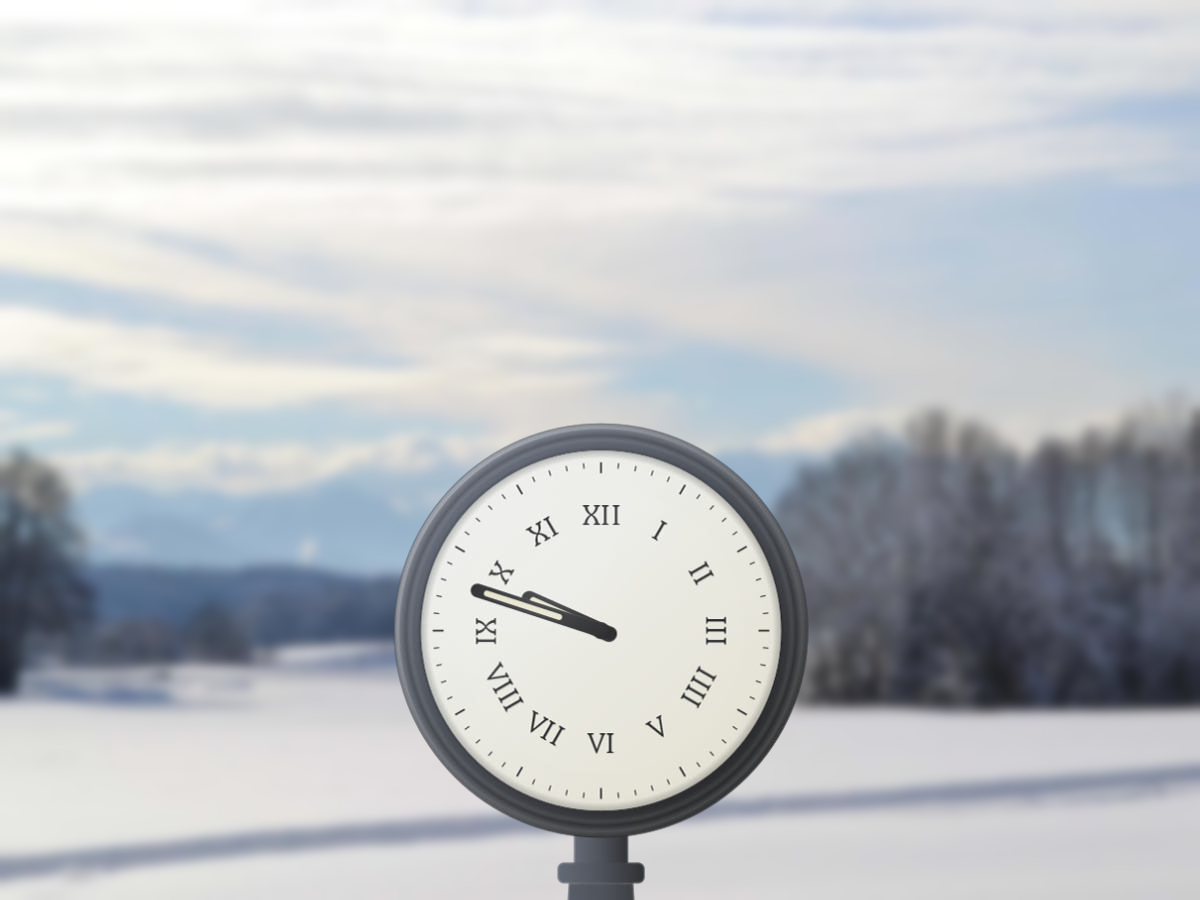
9:48
